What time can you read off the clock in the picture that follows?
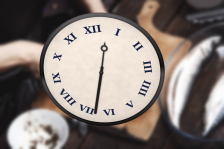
12:33
